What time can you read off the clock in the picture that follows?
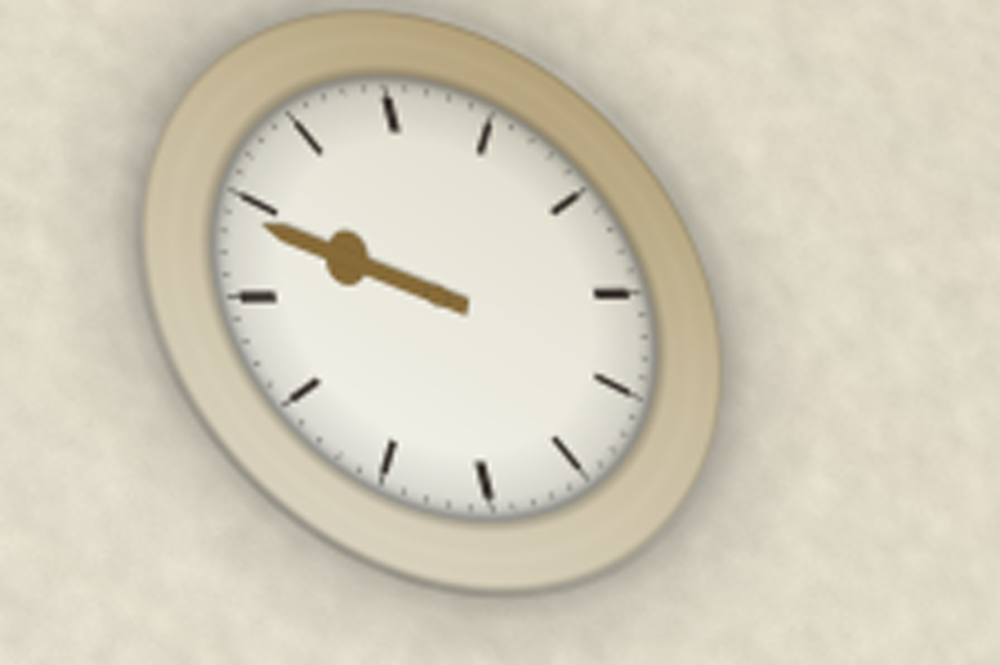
9:49
